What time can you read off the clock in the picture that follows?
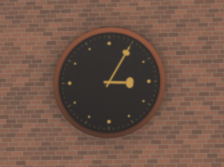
3:05
